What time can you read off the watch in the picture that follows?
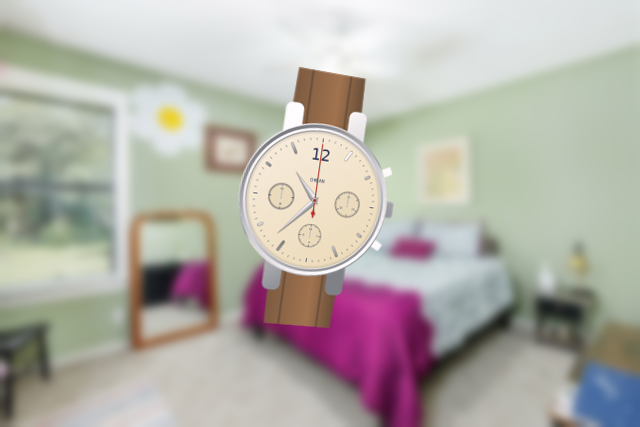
10:37
